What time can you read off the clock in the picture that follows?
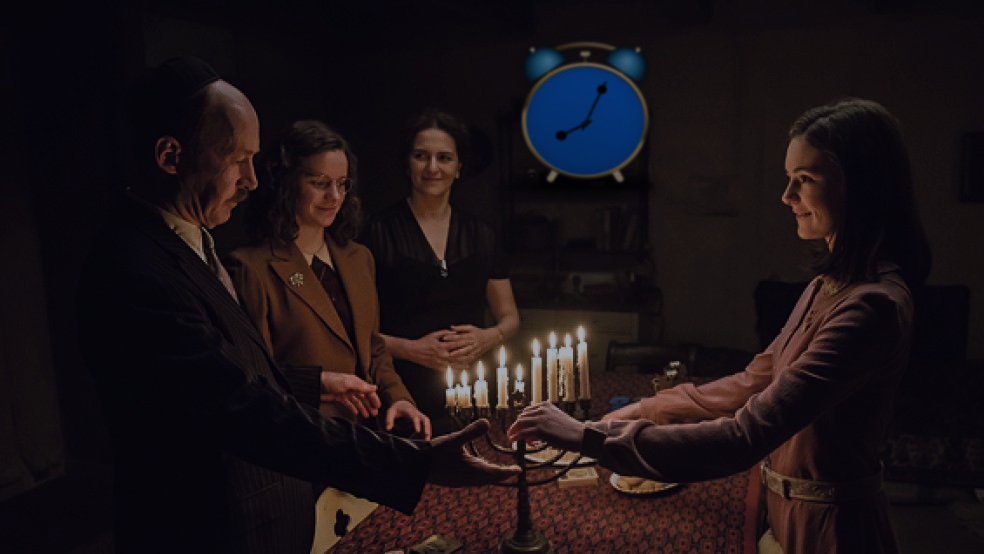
8:04
